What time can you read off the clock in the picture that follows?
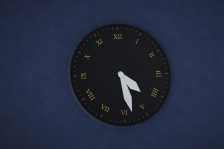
4:28
